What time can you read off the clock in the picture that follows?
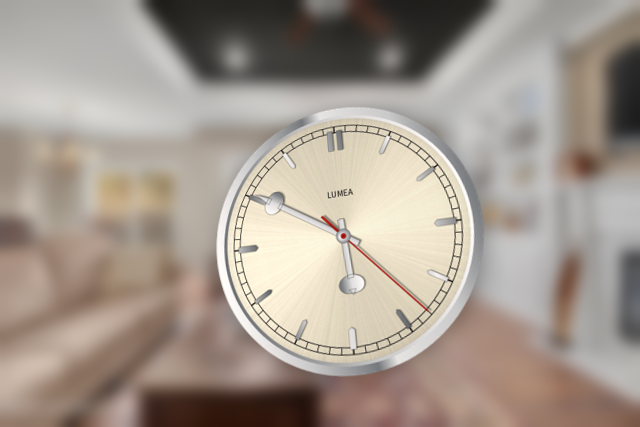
5:50:23
